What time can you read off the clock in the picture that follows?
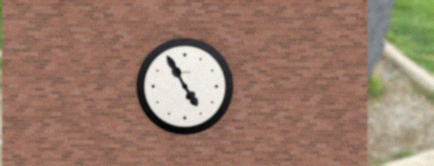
4:55
